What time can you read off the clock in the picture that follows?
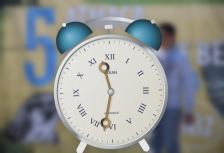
11:32
